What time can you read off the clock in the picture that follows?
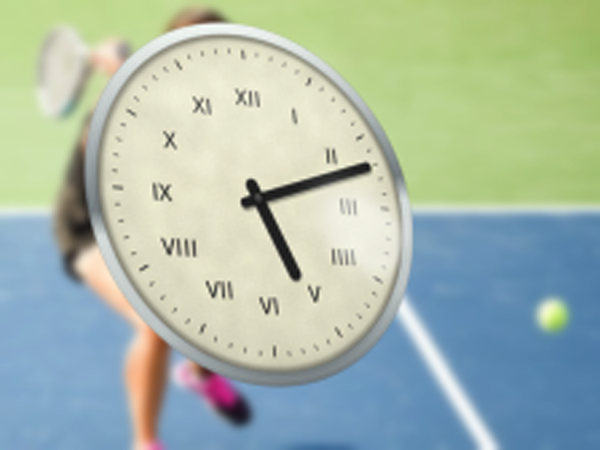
5:12
